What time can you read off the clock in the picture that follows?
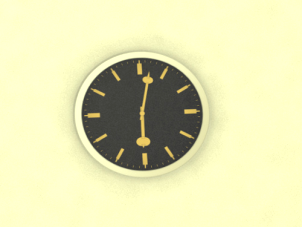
6:02
